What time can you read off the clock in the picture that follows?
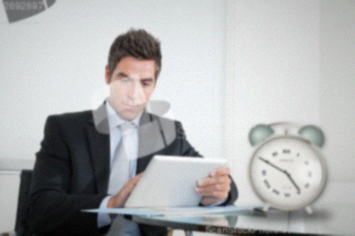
4:50
